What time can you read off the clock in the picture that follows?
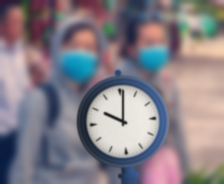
10:01
